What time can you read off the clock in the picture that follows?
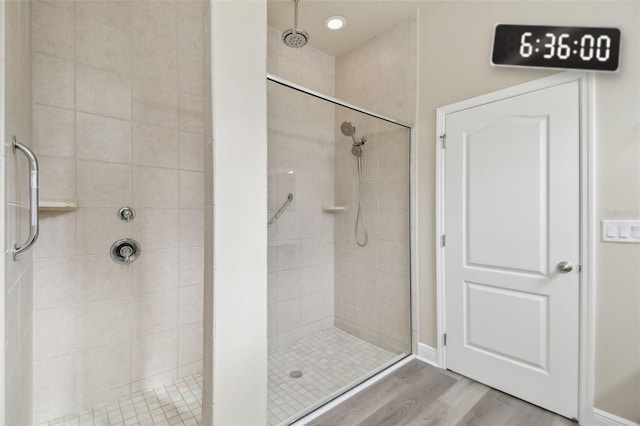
6:36:00
